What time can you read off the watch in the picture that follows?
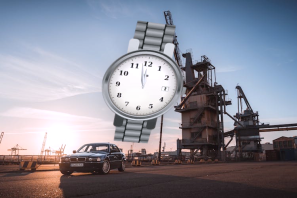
11:58
